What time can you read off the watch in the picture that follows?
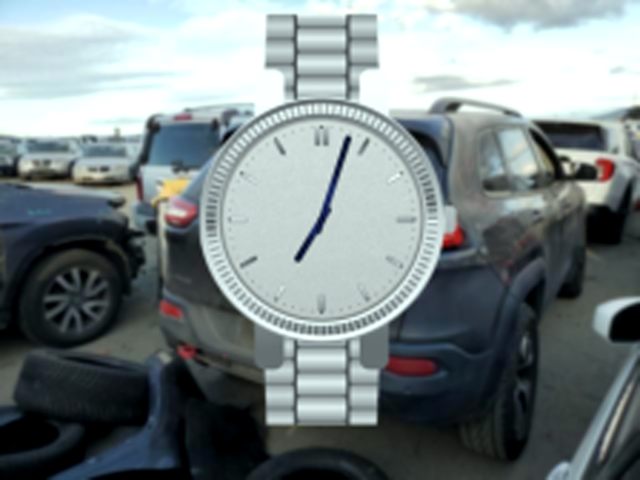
7:03
